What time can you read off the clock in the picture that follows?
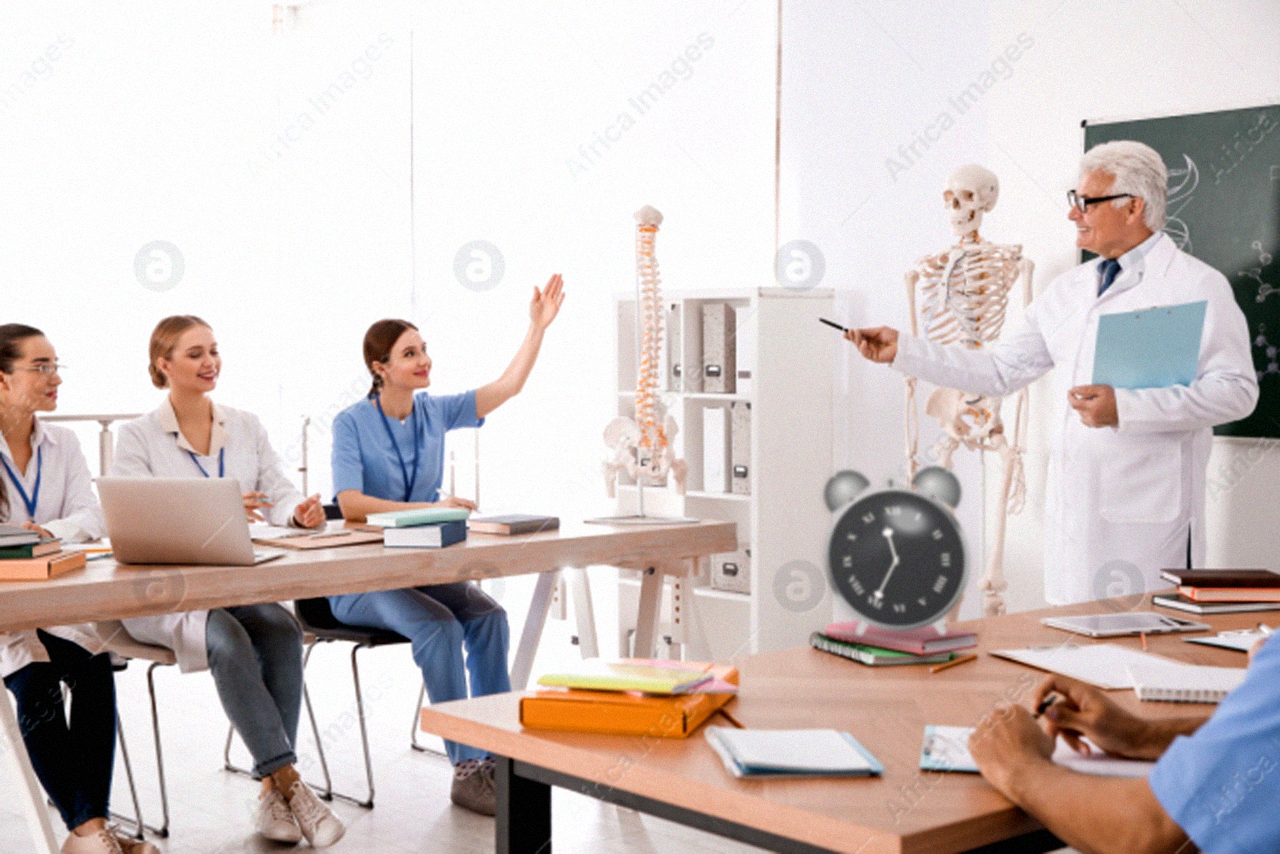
11:35
